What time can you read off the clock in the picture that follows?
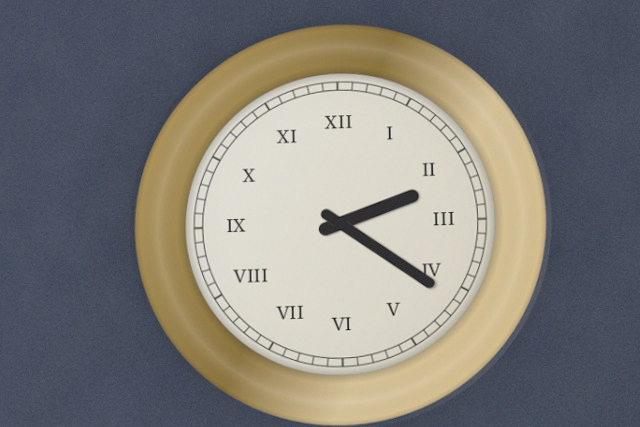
2:21
